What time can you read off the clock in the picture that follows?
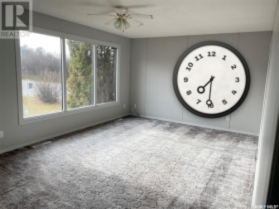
7:31
